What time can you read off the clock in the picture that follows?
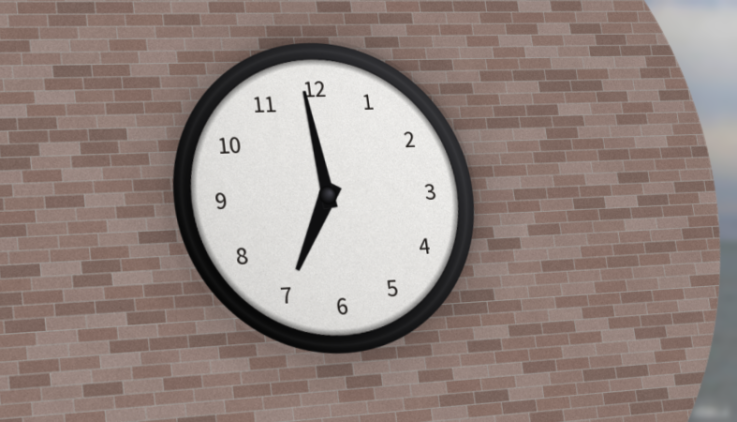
6:59
